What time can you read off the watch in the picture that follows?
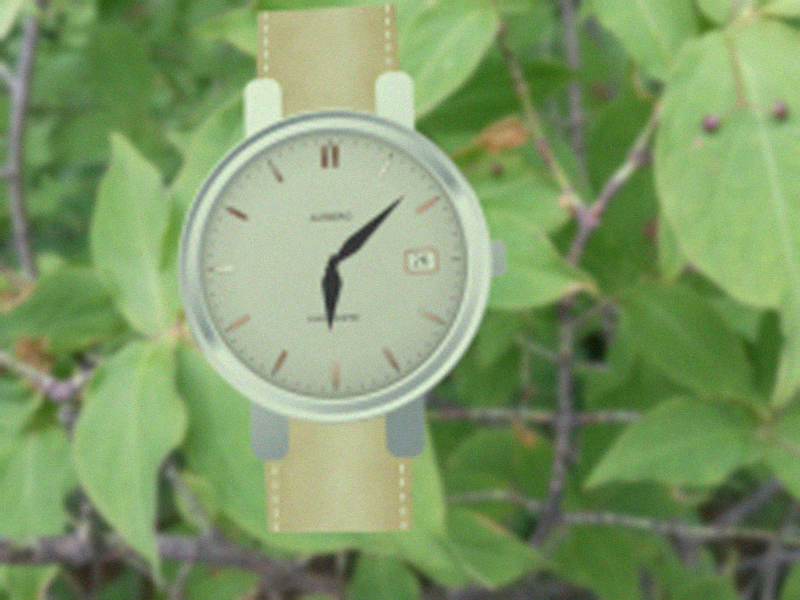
6:08
